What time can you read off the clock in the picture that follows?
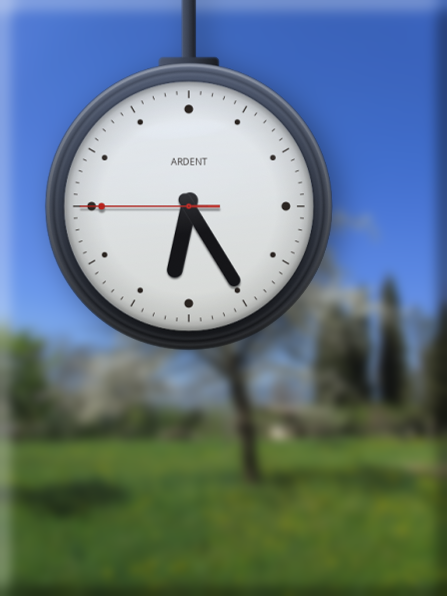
6:24:45
